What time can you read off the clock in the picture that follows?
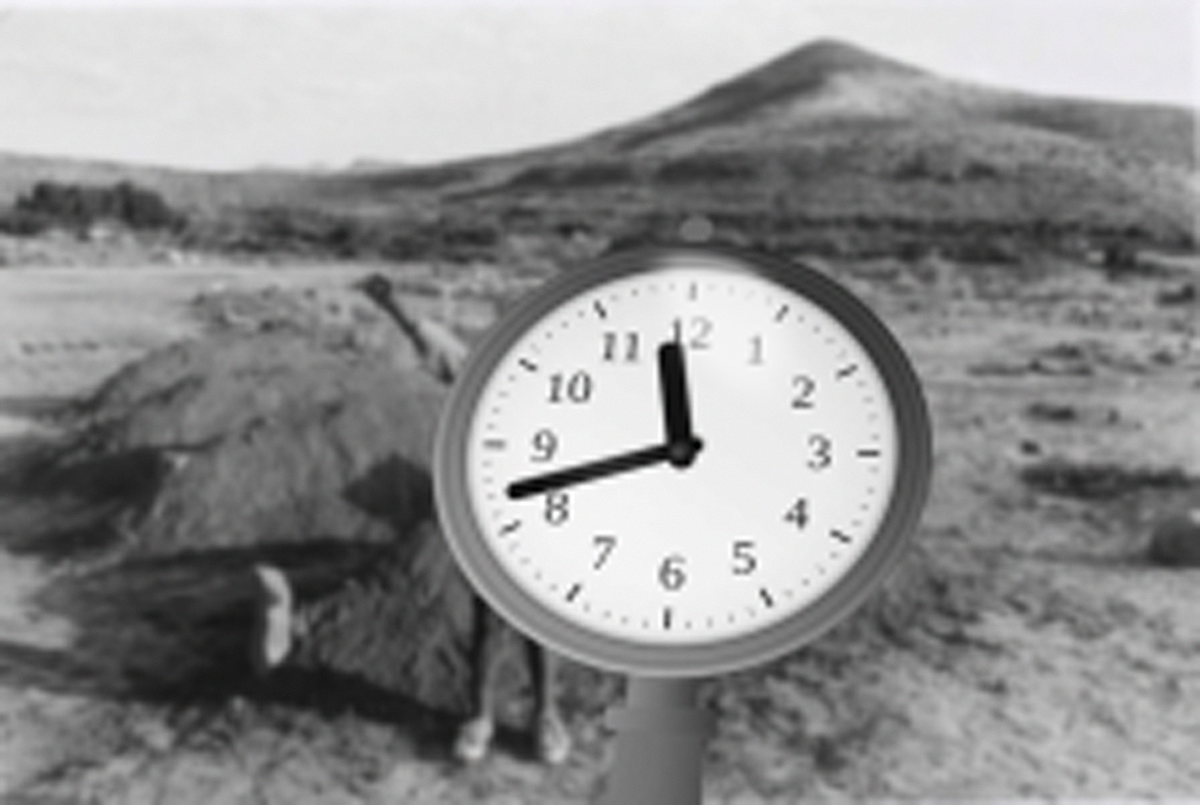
11:42
